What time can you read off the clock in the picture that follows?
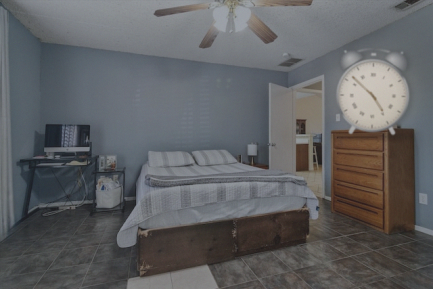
4:52
